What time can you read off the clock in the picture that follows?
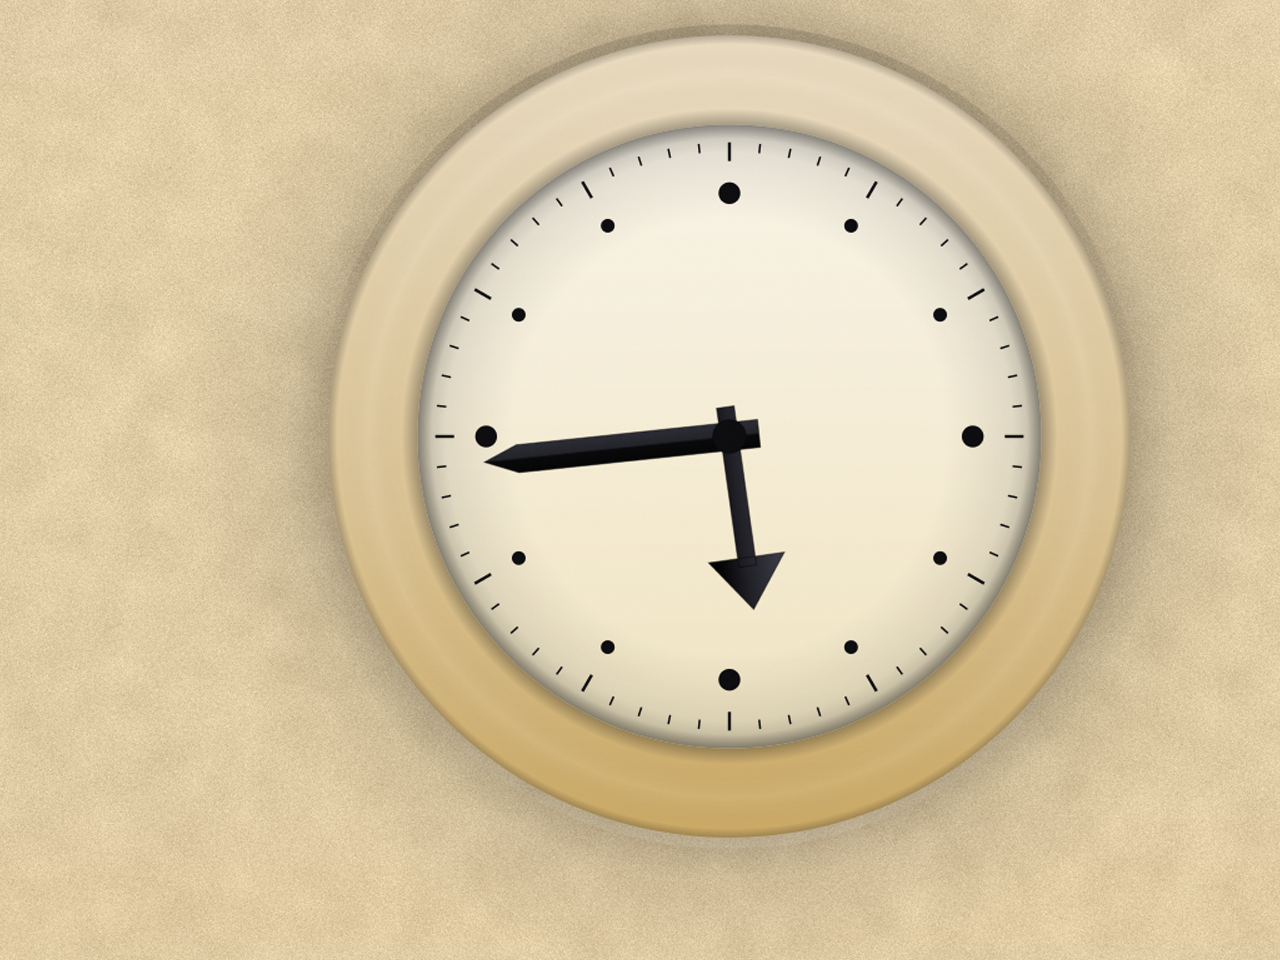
5:44
